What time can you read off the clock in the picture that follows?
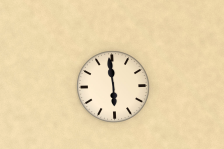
5:59
